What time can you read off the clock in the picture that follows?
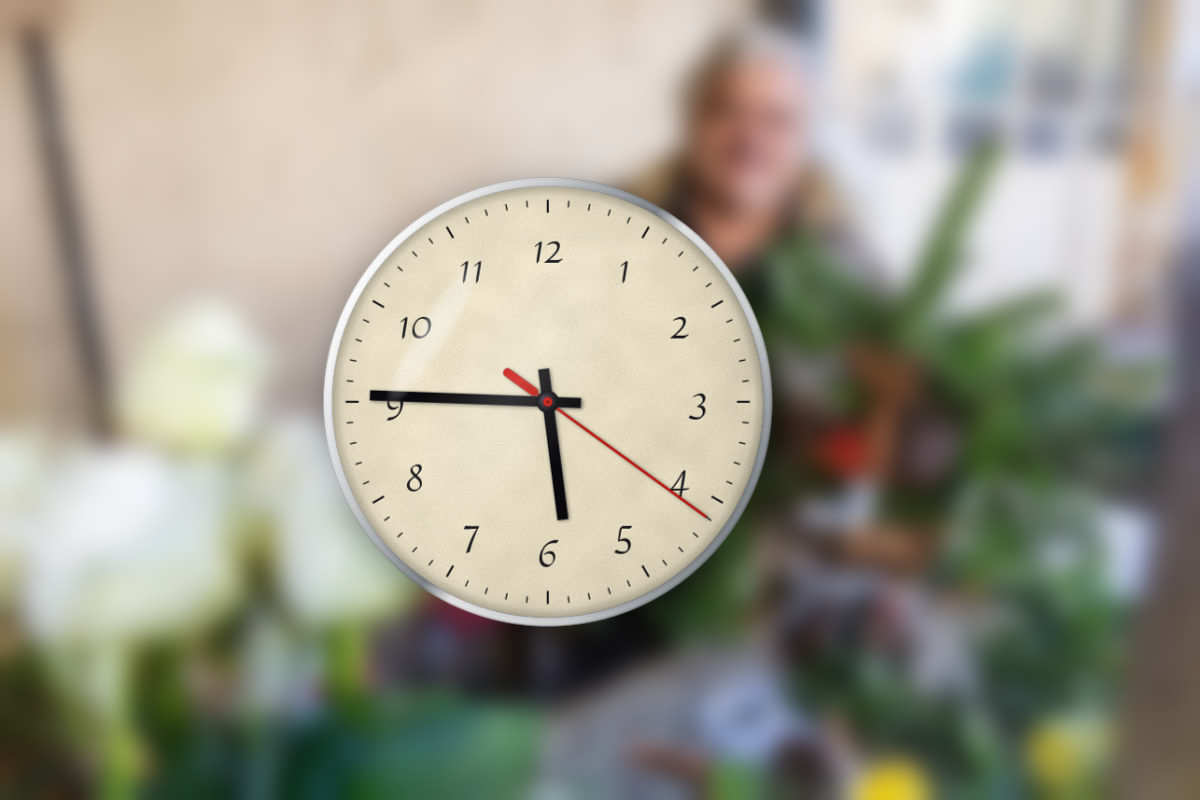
5:45:21
